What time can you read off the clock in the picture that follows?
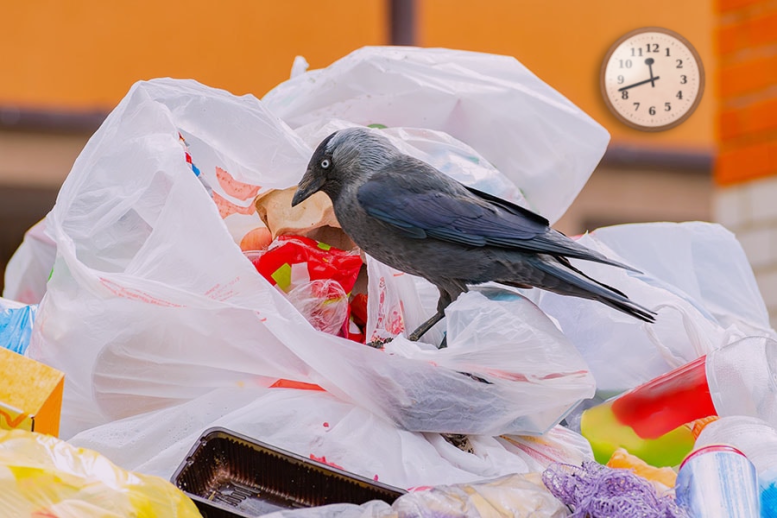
11:42
